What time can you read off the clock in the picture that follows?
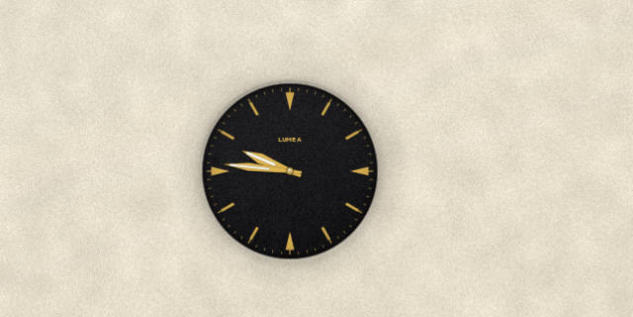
9:46
